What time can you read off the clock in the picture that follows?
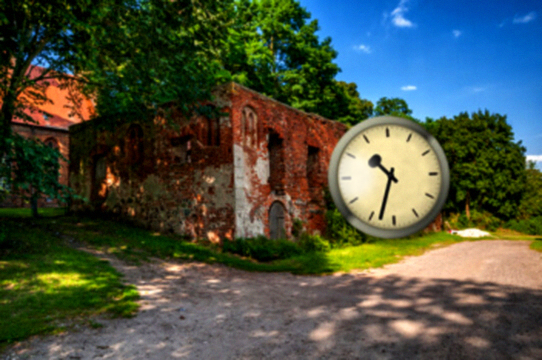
10:33
